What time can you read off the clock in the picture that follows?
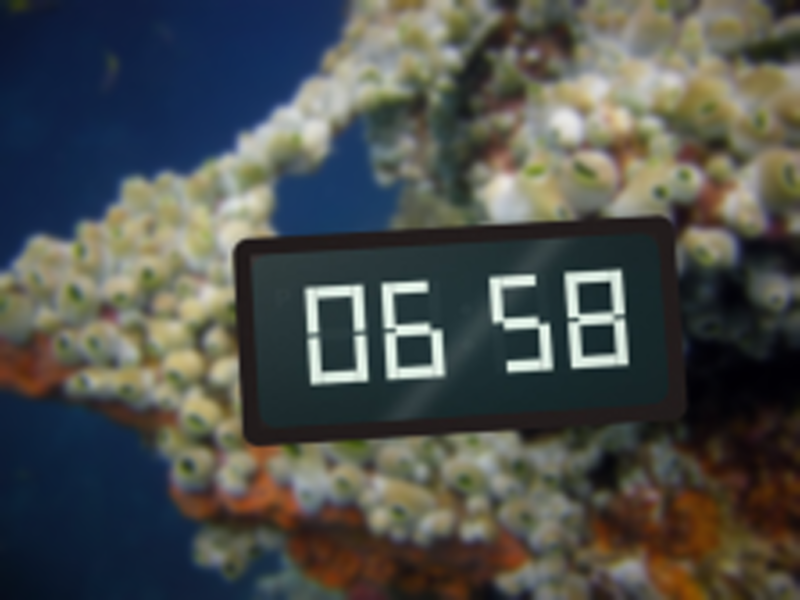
6:58
